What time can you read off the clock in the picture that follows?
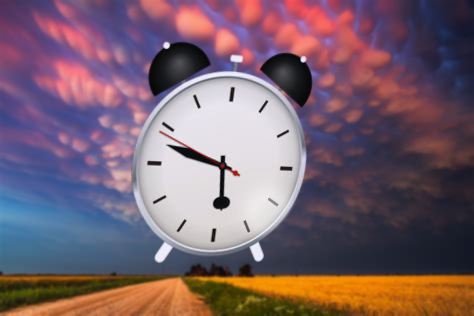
5:47:49
